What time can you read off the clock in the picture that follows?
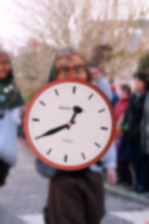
12:40
